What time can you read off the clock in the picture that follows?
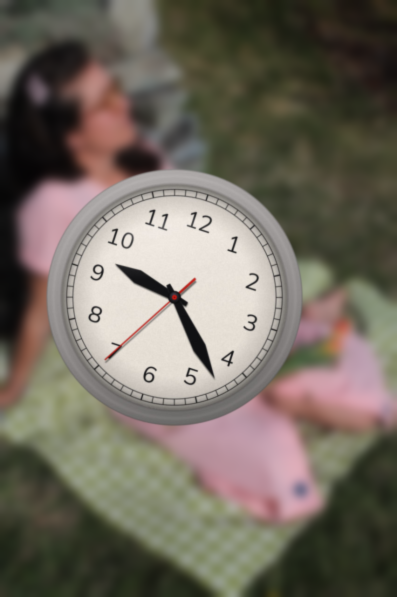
9:22:35
